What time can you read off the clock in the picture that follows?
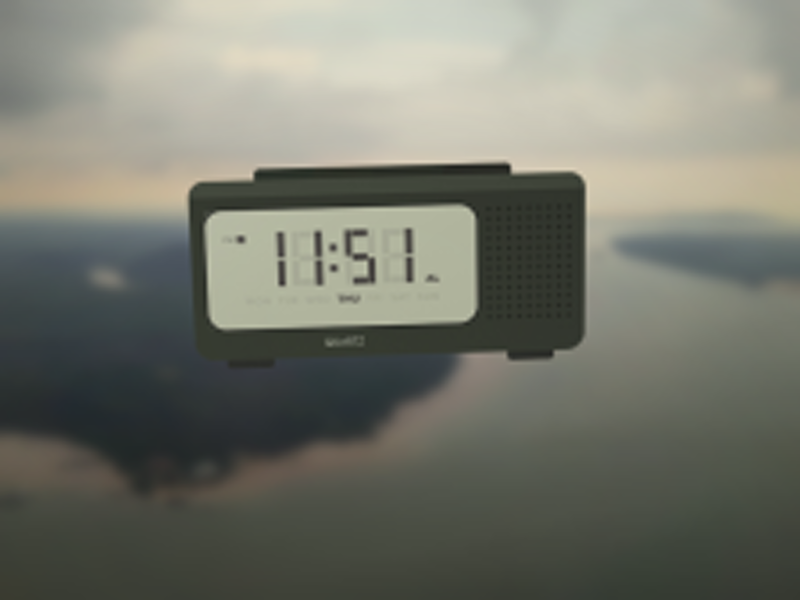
11:51
